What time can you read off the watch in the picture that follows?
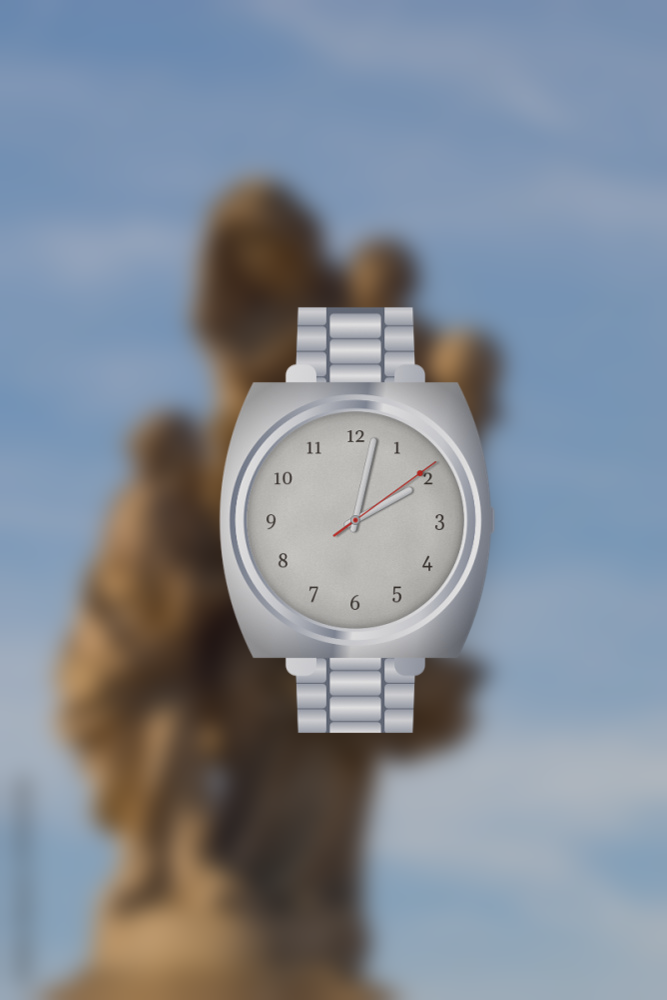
2:02:09
